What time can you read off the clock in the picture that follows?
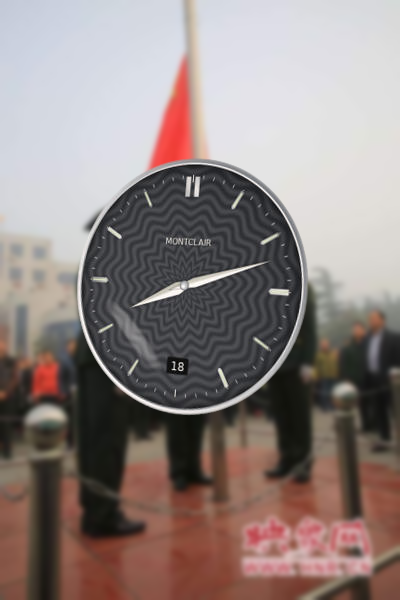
8:12
